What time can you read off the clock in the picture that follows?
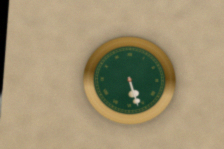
5:27
